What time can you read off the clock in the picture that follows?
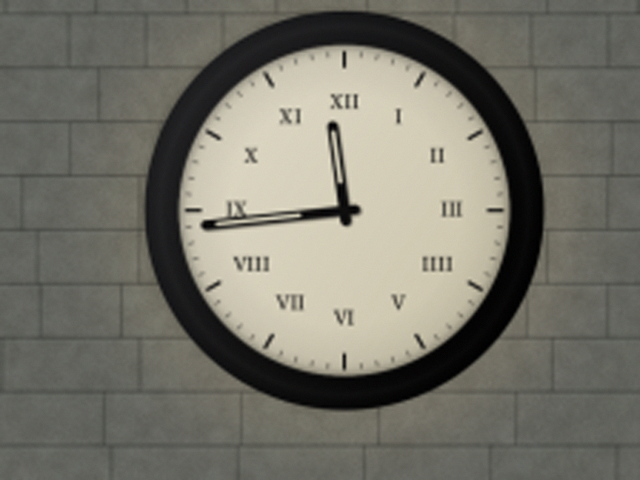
11:44
